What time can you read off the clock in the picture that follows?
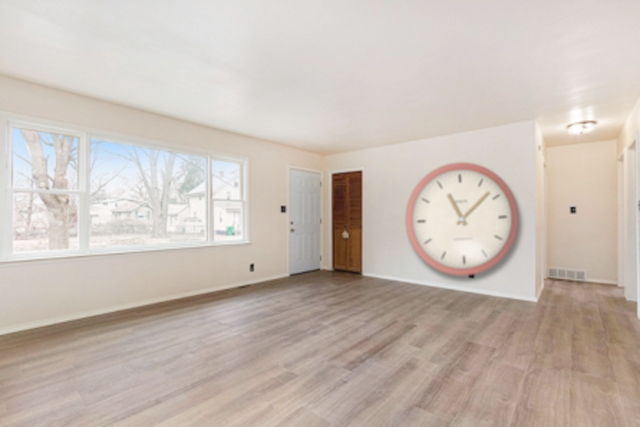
11:08
